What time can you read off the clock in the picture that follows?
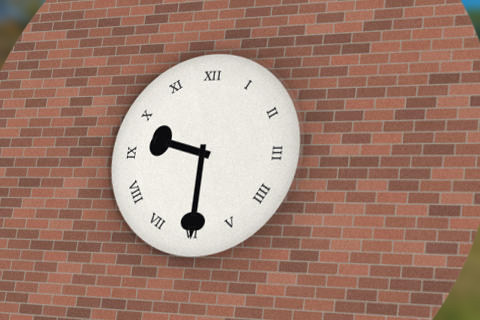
9:30
